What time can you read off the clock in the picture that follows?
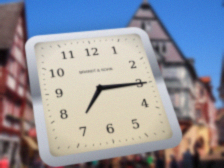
7:15
